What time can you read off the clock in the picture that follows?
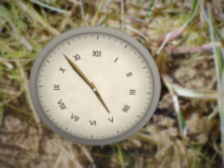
4:53
